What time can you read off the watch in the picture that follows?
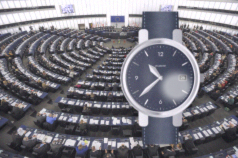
10:38
